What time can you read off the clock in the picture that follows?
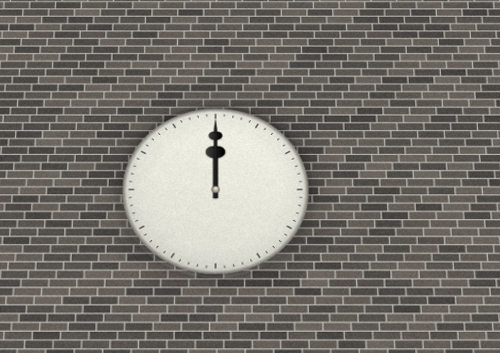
12:00
